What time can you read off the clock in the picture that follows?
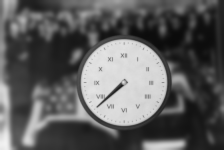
7:38
